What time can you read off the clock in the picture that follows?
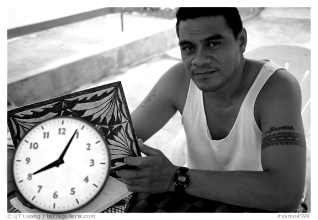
8:04
